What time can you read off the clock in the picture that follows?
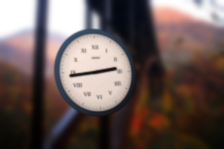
2:44
